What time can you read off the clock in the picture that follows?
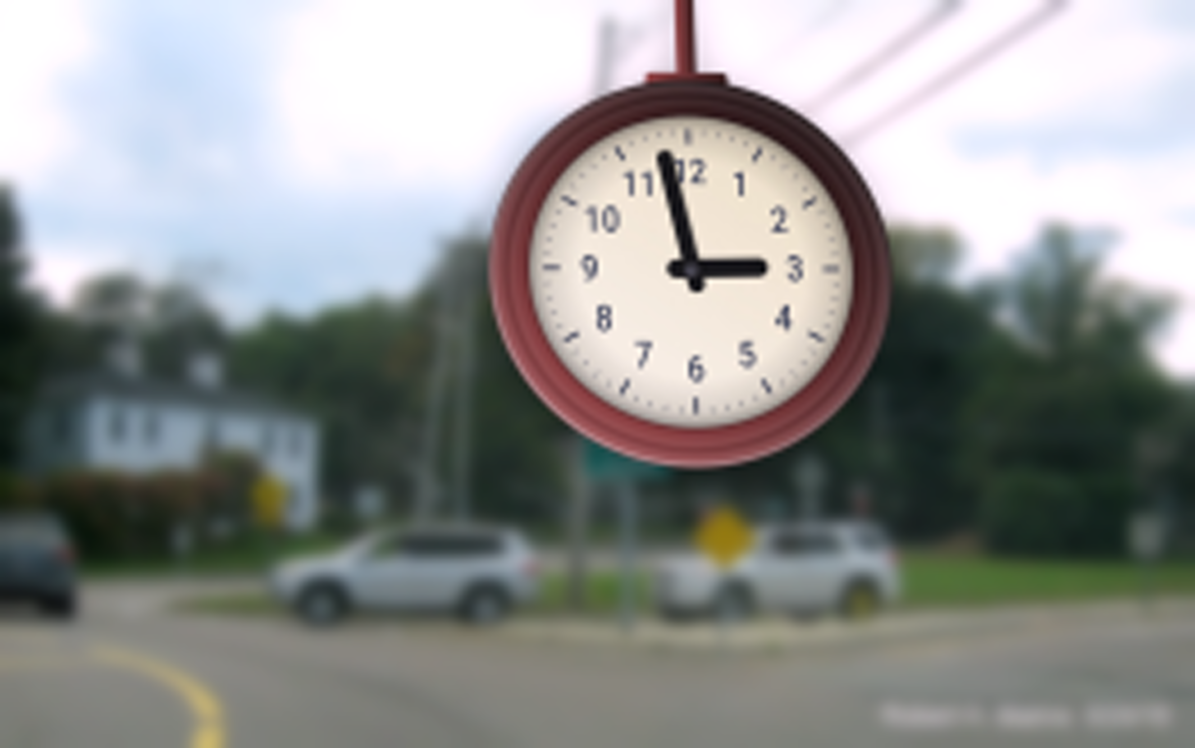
2:58
